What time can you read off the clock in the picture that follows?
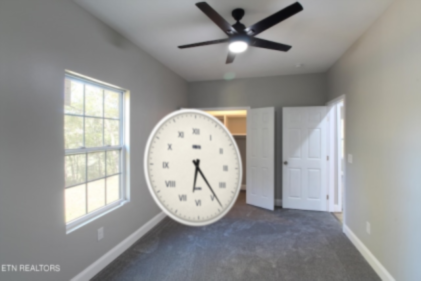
6:24
